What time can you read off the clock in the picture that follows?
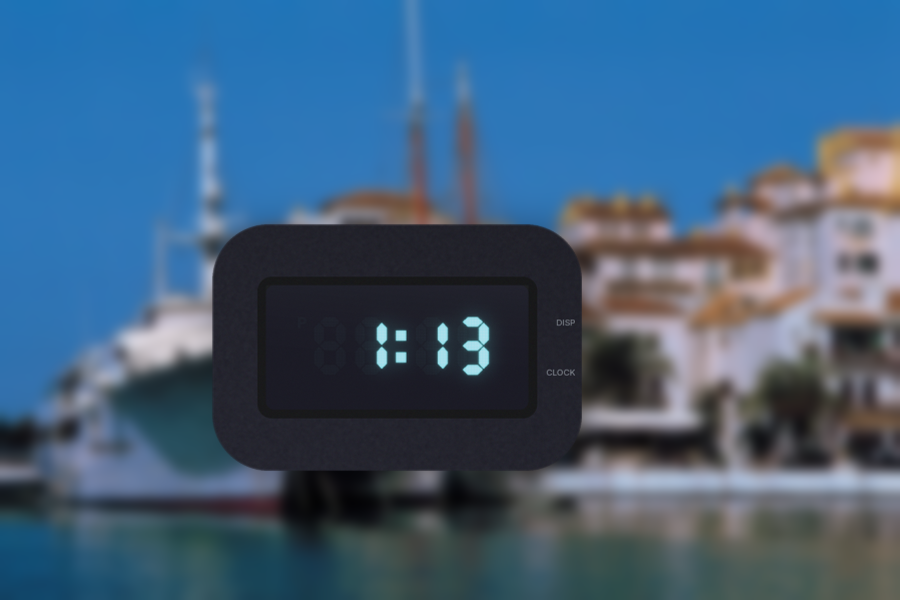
1:13
